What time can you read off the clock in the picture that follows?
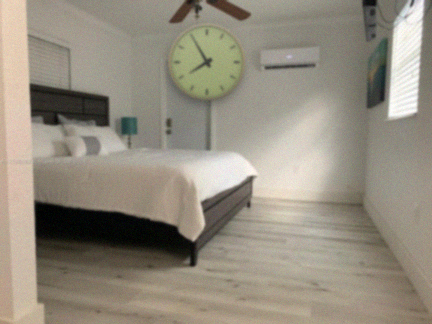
7:55
